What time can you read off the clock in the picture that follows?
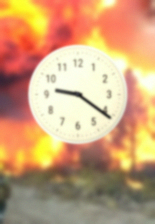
9:21
